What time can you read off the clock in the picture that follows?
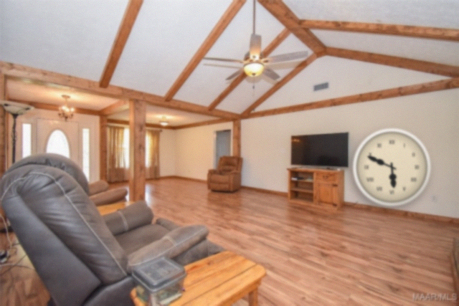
5:49
